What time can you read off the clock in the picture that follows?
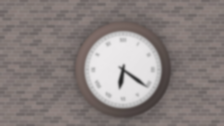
6:21
